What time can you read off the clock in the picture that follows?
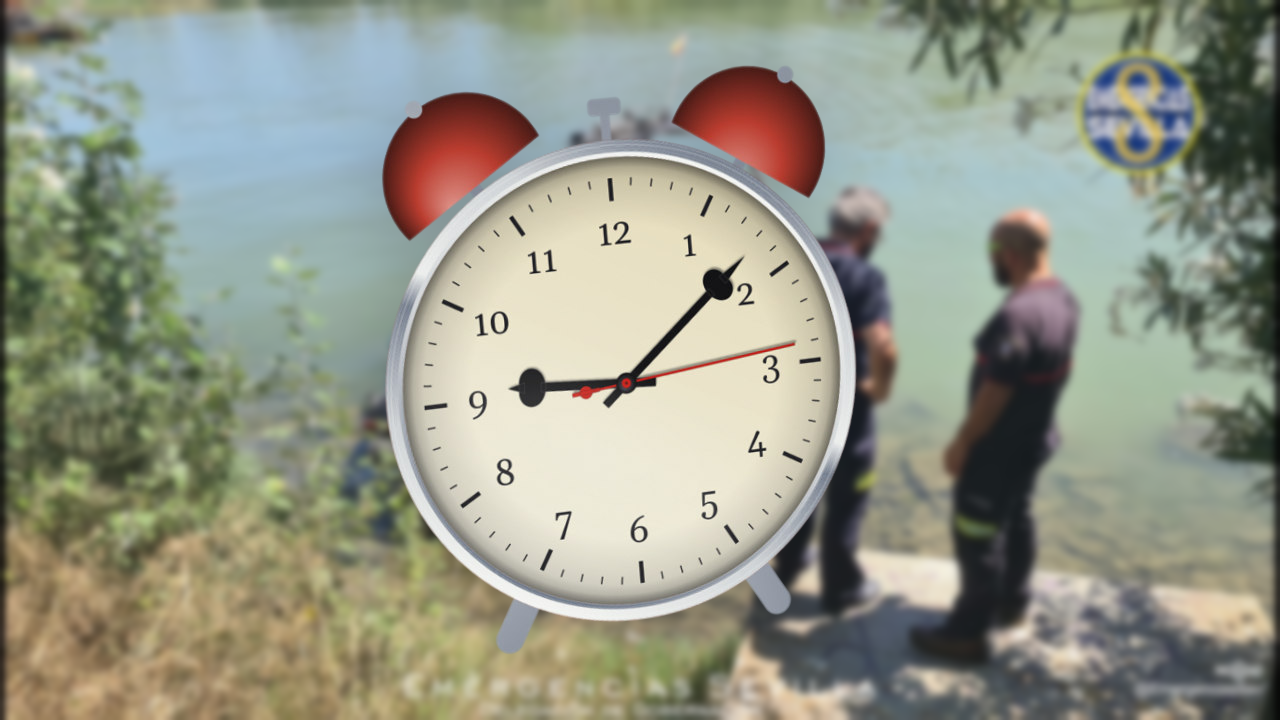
9:08:14
